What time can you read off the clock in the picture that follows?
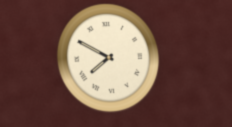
7:50
